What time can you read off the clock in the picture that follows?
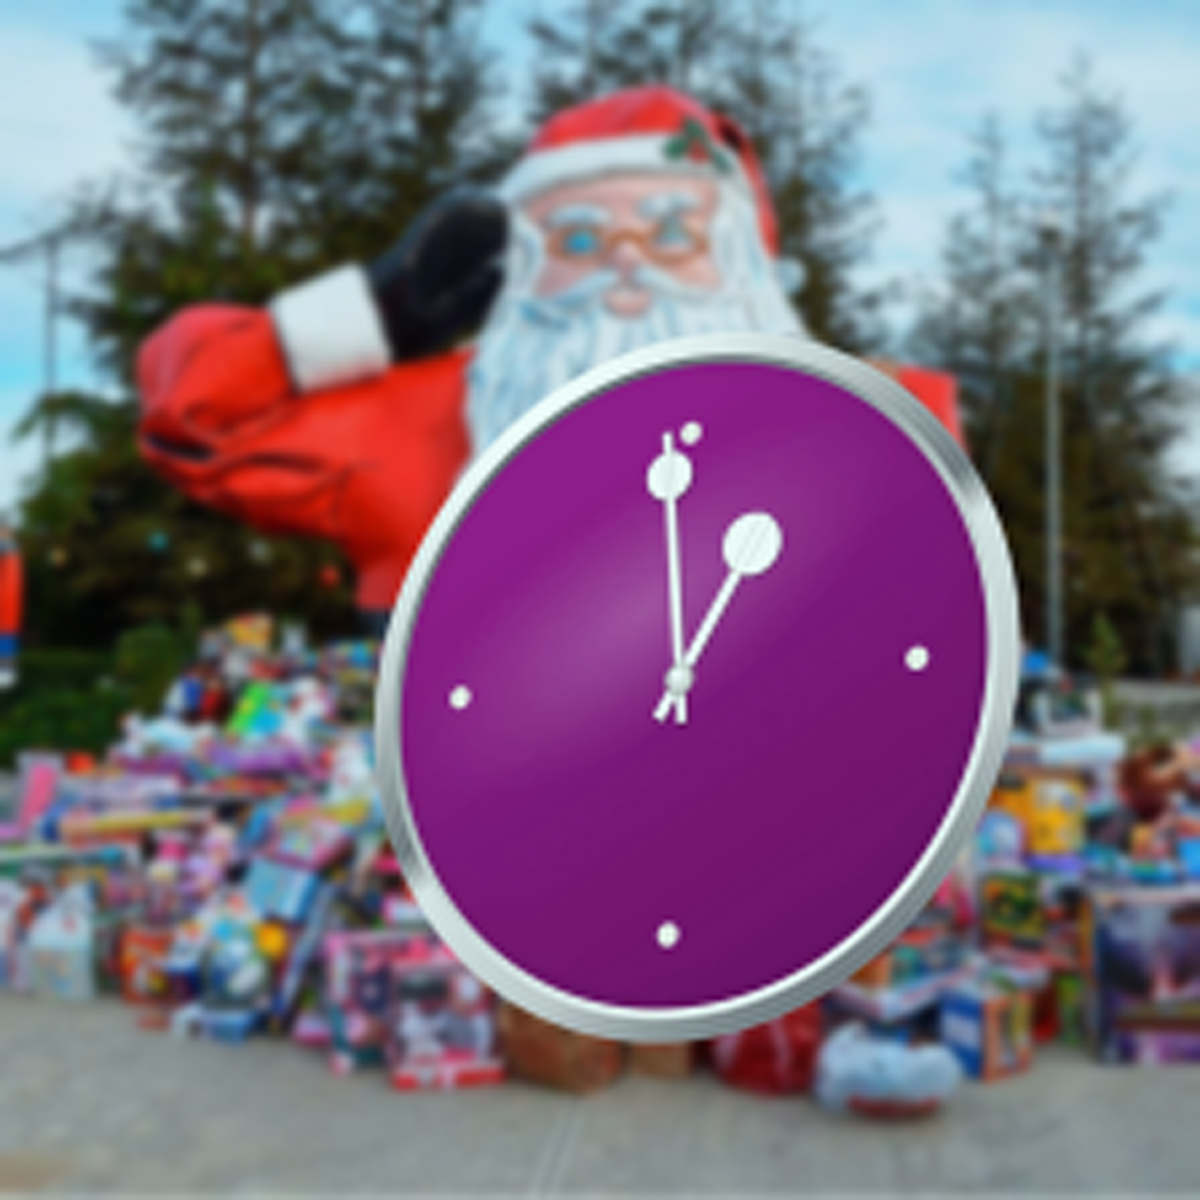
12:59
